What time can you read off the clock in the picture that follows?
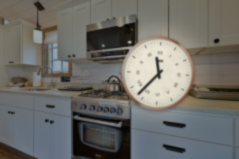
11:37
